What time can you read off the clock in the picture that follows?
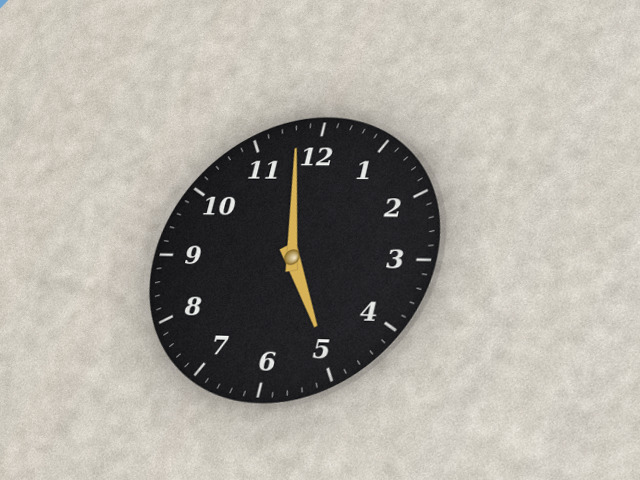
4:58
